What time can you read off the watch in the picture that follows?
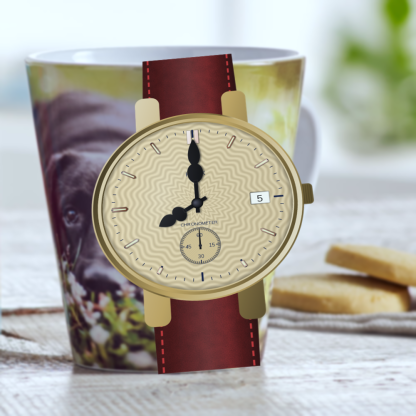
8:00
